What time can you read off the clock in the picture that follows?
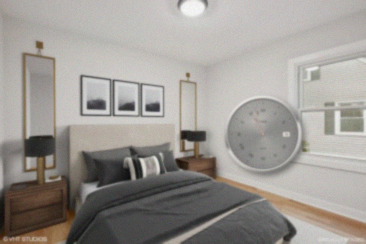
10:57
